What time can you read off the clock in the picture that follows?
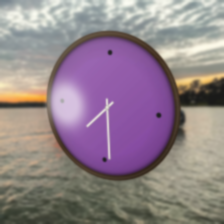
7:29
